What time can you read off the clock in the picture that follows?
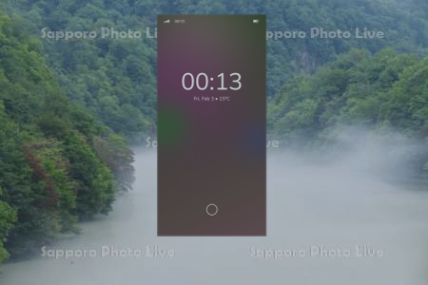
0:13
